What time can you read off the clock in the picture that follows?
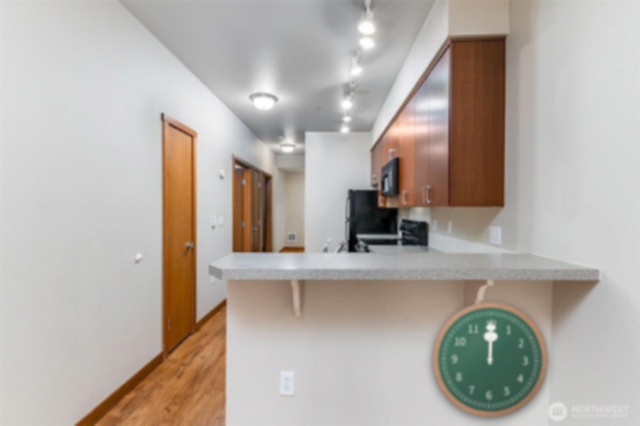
12:00
